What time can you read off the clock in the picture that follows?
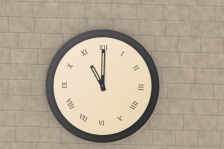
11:00
